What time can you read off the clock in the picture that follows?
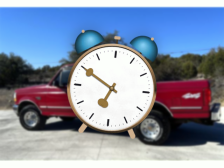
6:50
